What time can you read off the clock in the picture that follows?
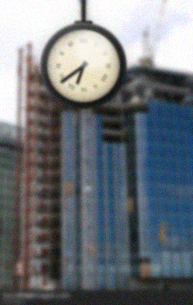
6:39
